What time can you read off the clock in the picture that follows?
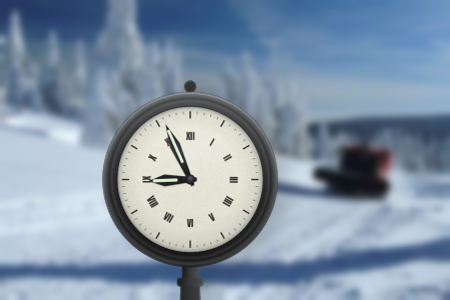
8:56
